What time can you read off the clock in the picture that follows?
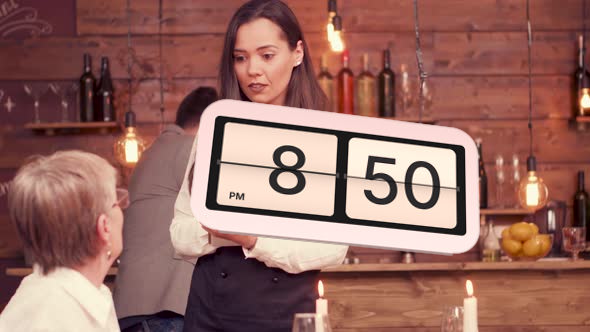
8:50
